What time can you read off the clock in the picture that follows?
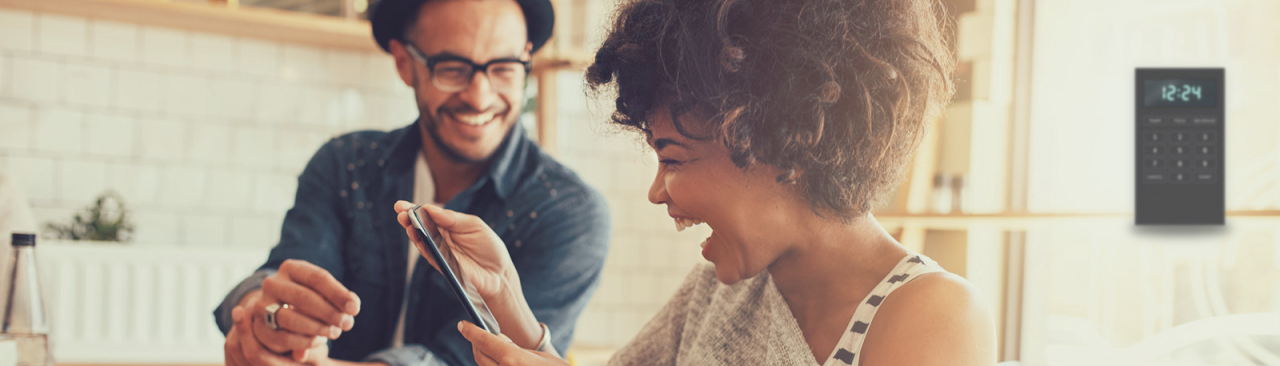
12:24
